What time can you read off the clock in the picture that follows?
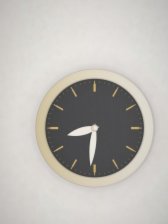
8:31
